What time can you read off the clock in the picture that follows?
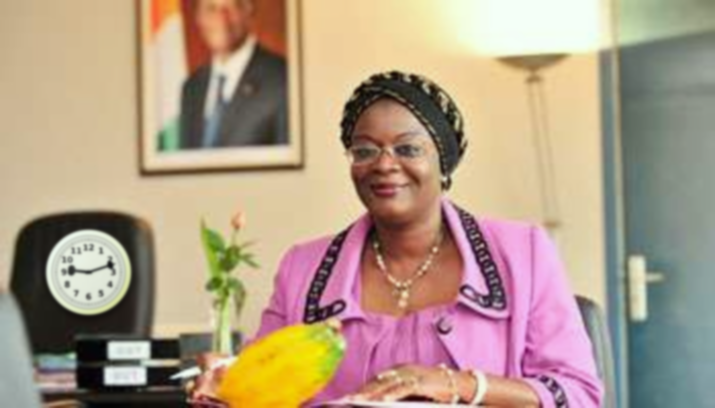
9:12
